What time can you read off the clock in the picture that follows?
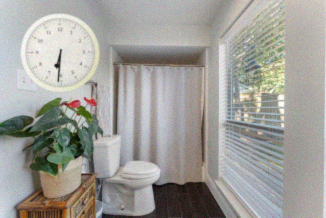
6:31
